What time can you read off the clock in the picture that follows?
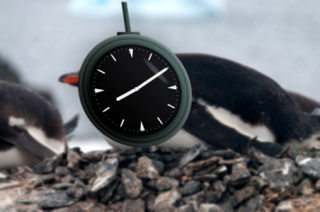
8:10
